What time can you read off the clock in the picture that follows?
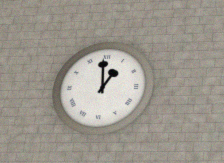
12:59
